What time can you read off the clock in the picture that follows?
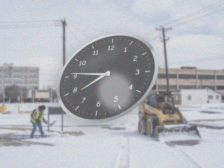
7:46
